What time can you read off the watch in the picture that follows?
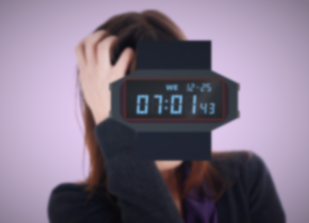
7:01
